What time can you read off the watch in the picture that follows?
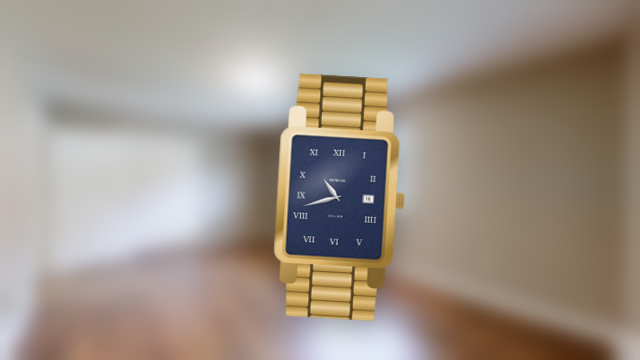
10:42
